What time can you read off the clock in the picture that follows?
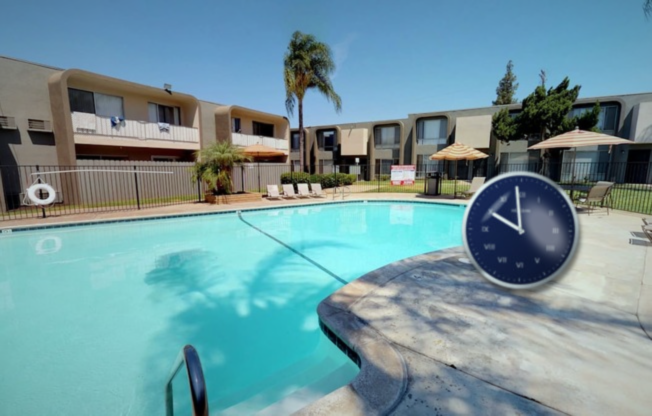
9:59
